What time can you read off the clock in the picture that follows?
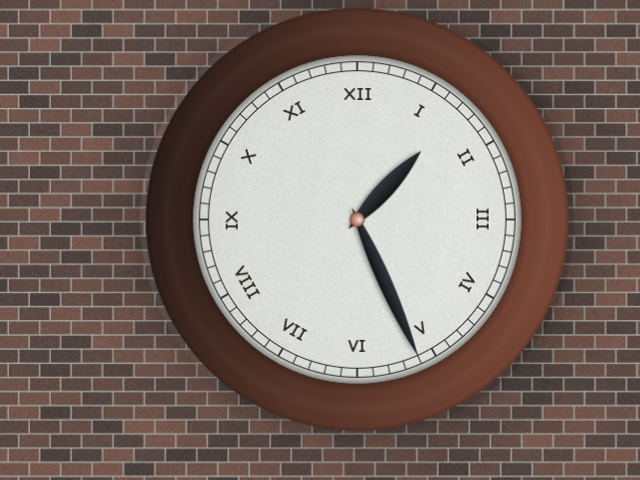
1:26
